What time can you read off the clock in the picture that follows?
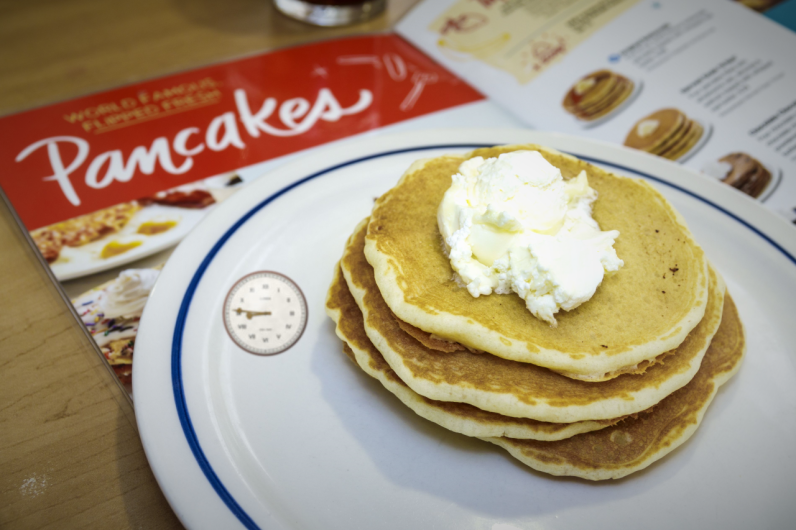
8:46
